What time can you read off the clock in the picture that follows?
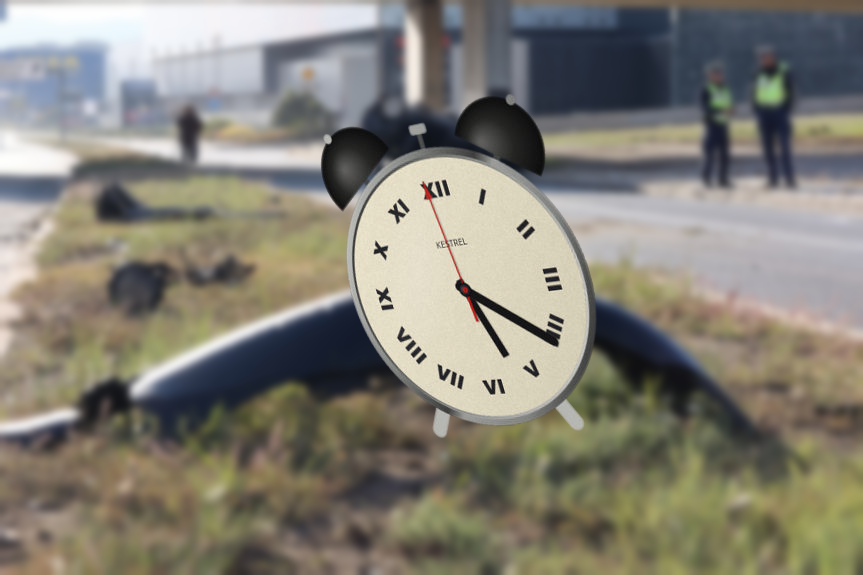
5:20:59
